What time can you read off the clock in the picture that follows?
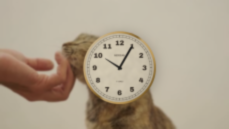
10:05
